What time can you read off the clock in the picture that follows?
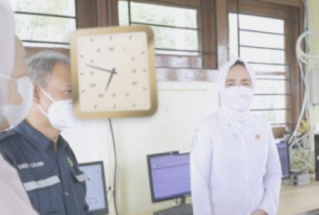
6:48
